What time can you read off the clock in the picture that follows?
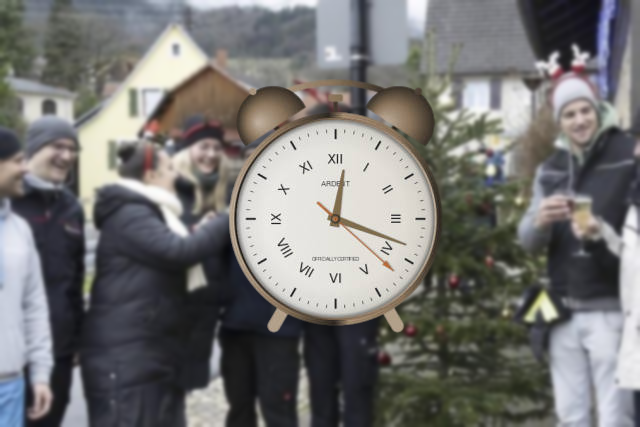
12:18:22
